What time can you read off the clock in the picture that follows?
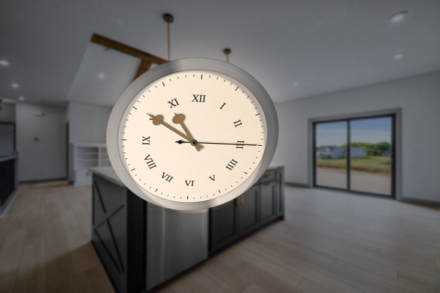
10:50:15
